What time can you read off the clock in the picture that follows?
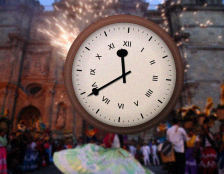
11:39
